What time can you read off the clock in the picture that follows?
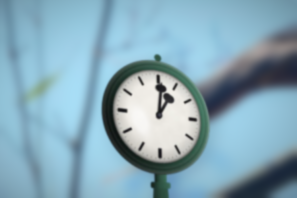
1:01
